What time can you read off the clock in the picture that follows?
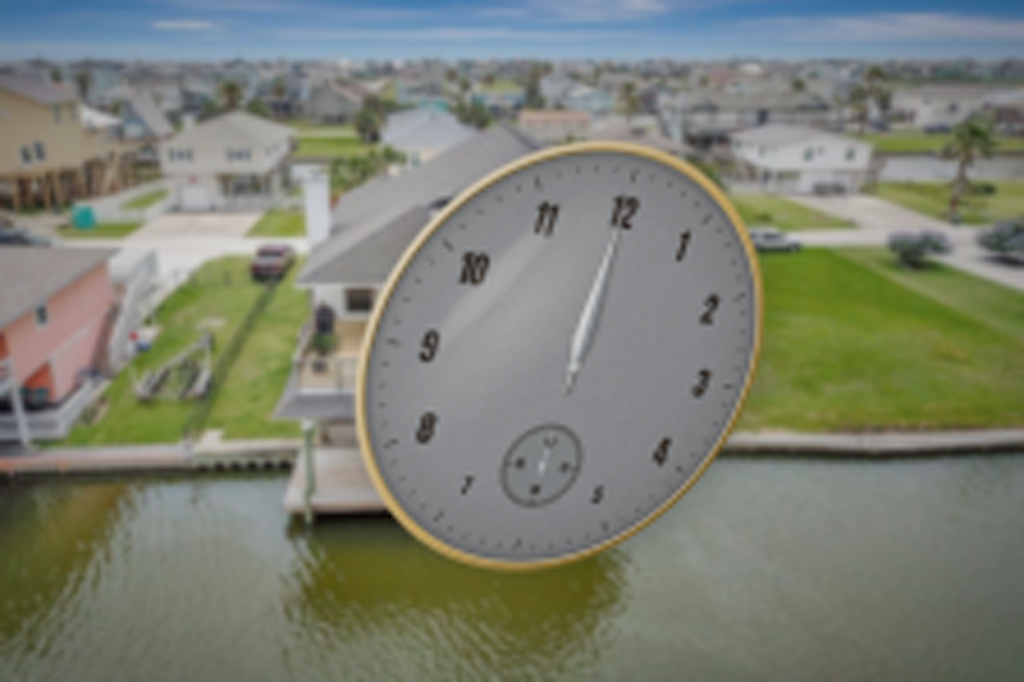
12:00
